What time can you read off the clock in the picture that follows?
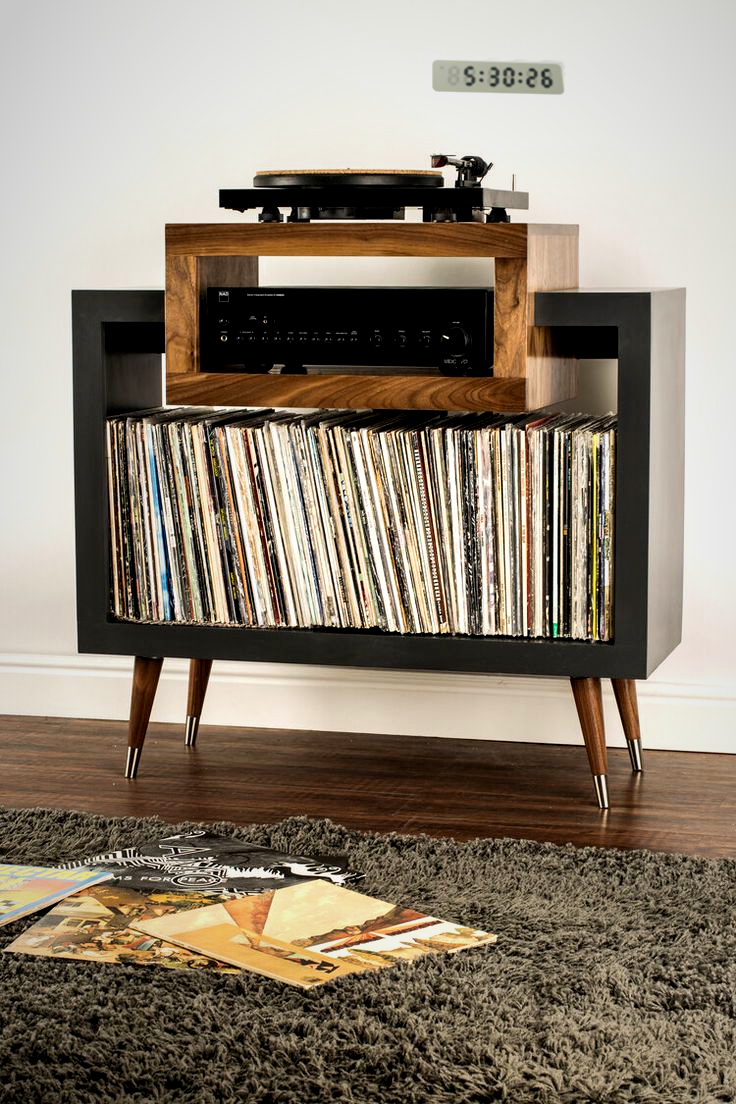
5:30:26
